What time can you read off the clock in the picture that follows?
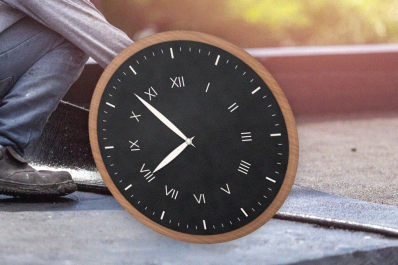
7:53
